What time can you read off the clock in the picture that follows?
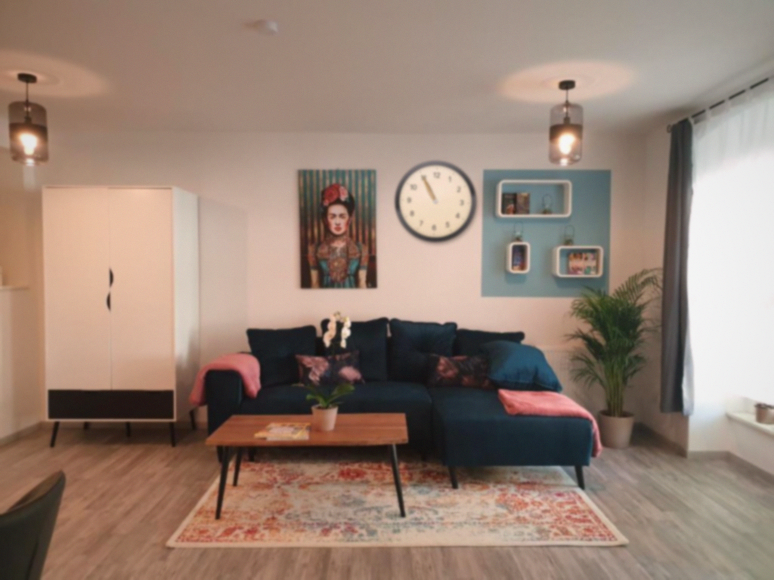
10:55
